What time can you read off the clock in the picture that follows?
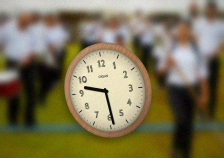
9:29
